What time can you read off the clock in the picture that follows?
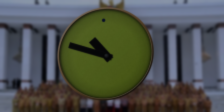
10:49
